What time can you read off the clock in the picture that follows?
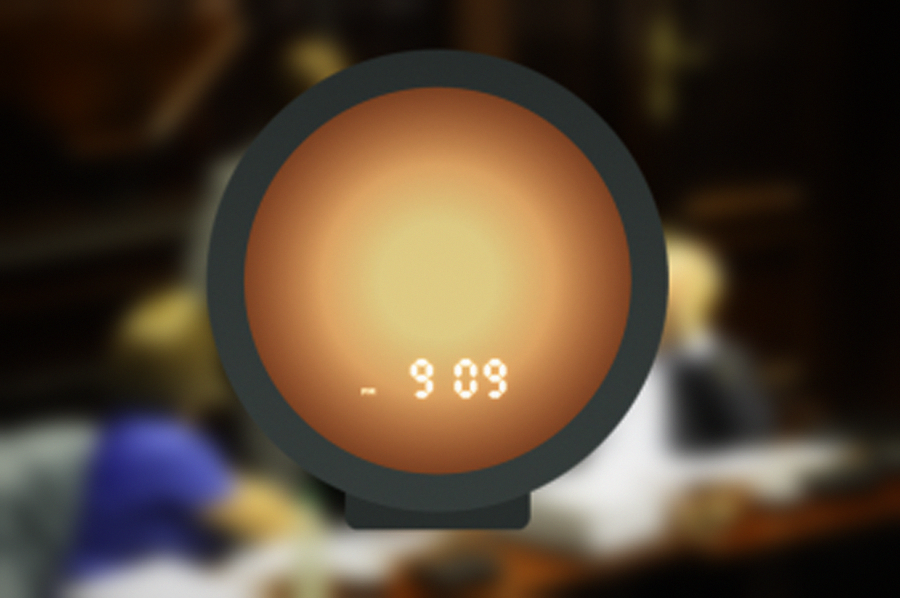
9:09
